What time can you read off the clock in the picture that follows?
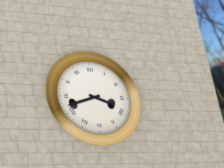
3:42
